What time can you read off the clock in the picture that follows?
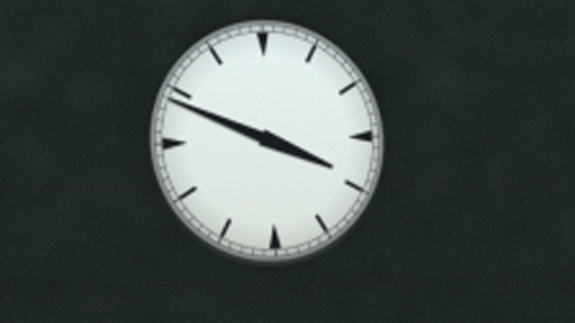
3:49
